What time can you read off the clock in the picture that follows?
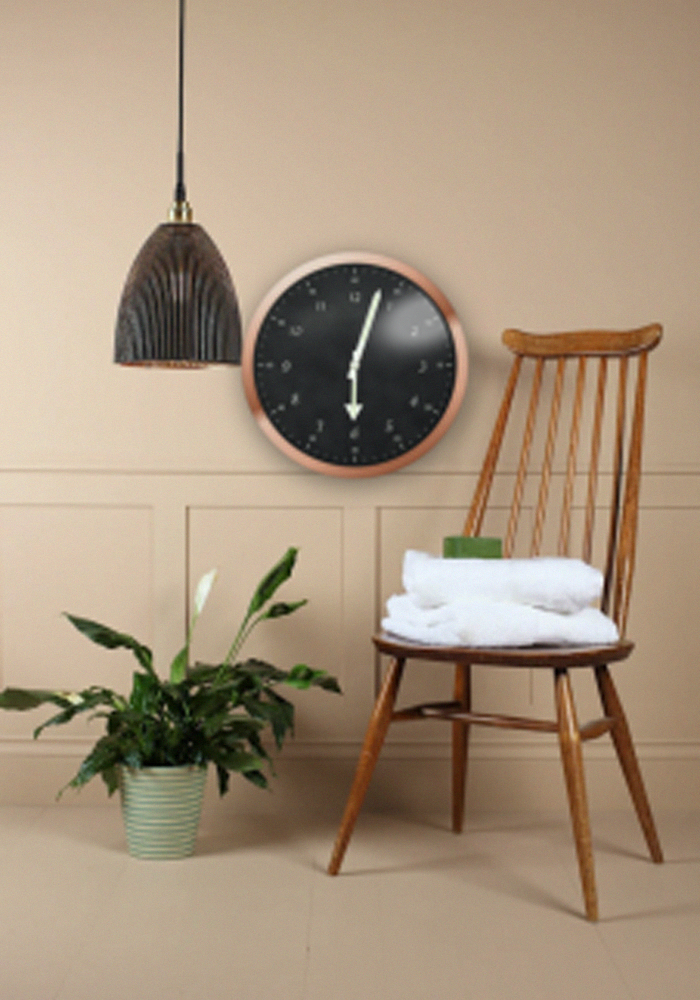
6:03
